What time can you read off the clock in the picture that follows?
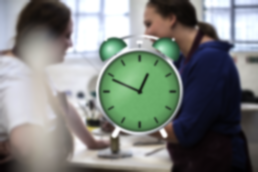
12:49
